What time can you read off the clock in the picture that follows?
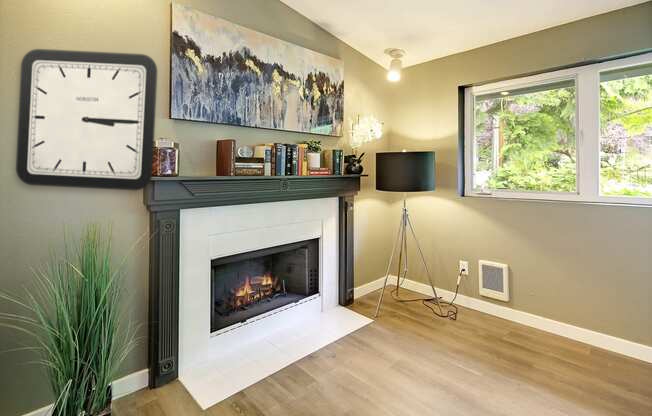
3:15
